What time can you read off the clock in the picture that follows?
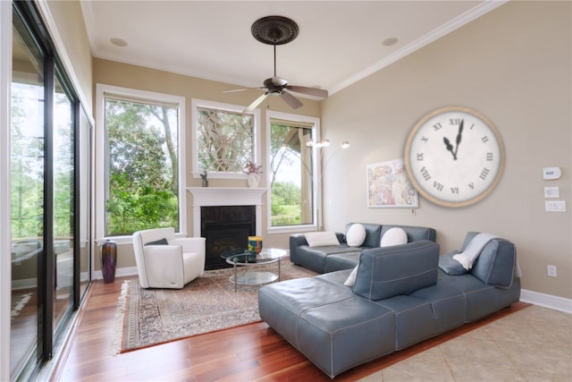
11:02
